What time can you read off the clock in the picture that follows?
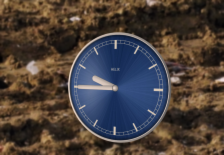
9:45
